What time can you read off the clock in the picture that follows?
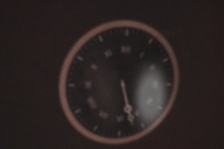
5:27
